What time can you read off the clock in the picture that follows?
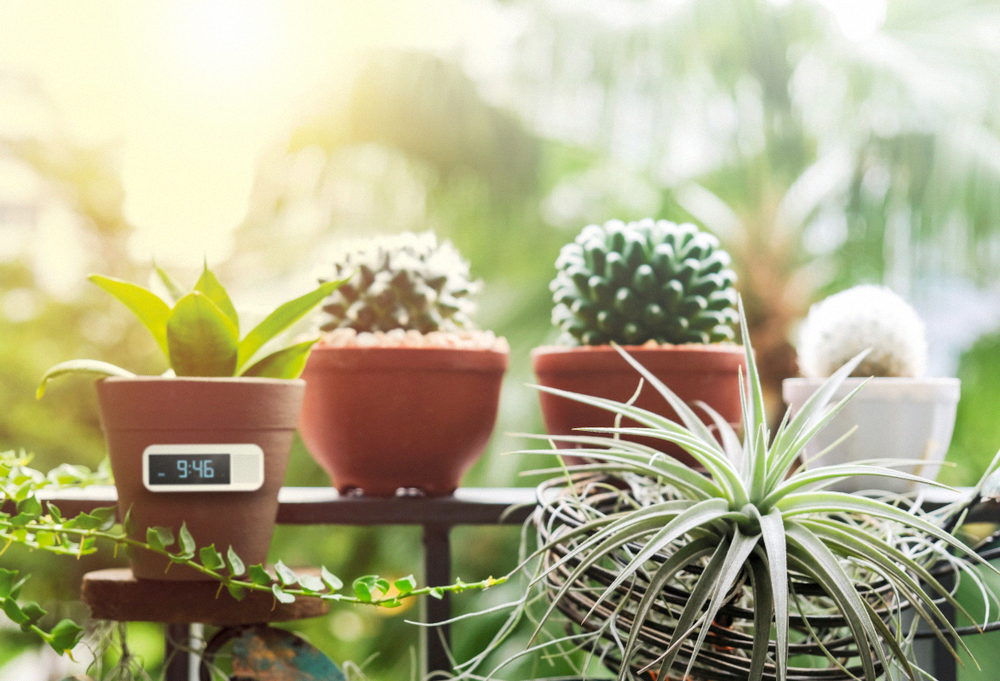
9:46
